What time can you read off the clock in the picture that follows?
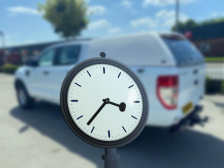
3:37
